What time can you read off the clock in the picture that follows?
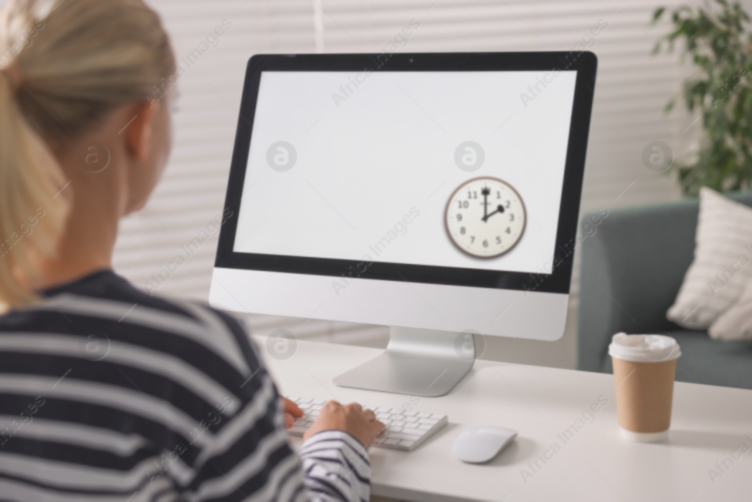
2:00
